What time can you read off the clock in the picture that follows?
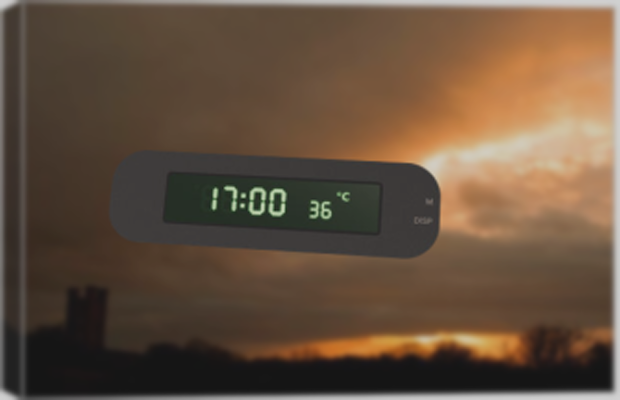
17:00
